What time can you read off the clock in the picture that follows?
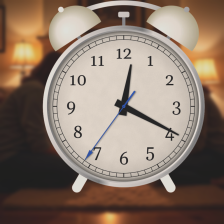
12:19:36
